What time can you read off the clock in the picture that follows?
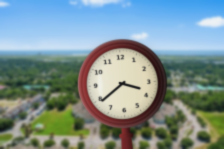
3:39
